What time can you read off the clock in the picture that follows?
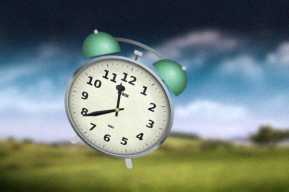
11:39
